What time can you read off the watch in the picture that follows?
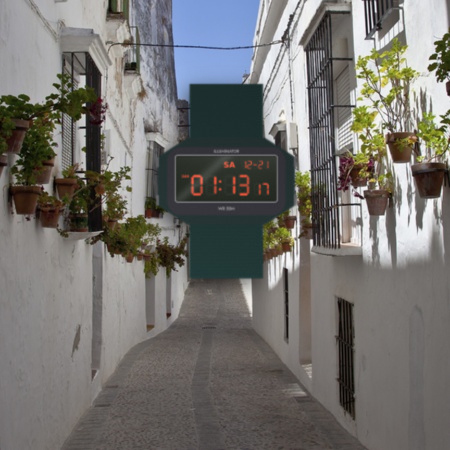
1:13:17
